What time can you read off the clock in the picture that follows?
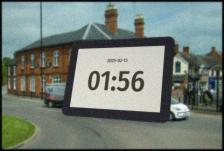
1:56
